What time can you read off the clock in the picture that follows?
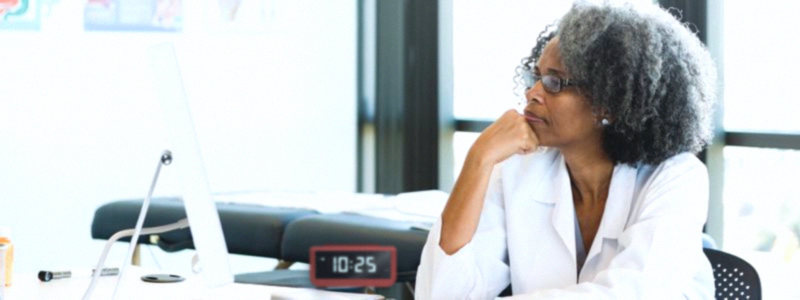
10:25
